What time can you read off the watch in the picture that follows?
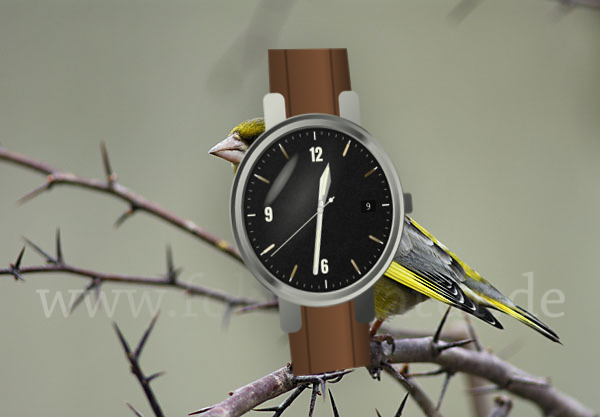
12:31:39
